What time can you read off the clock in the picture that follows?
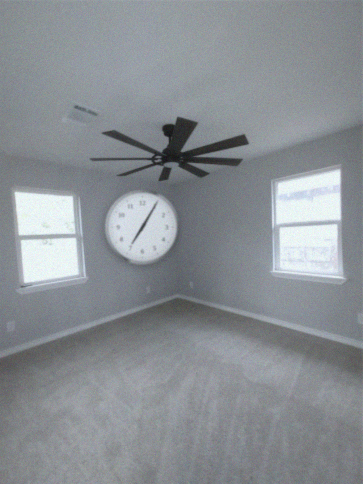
7:05
